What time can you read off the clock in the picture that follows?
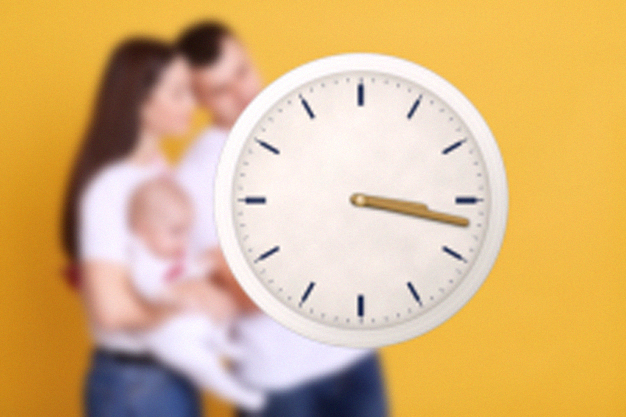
3:17
